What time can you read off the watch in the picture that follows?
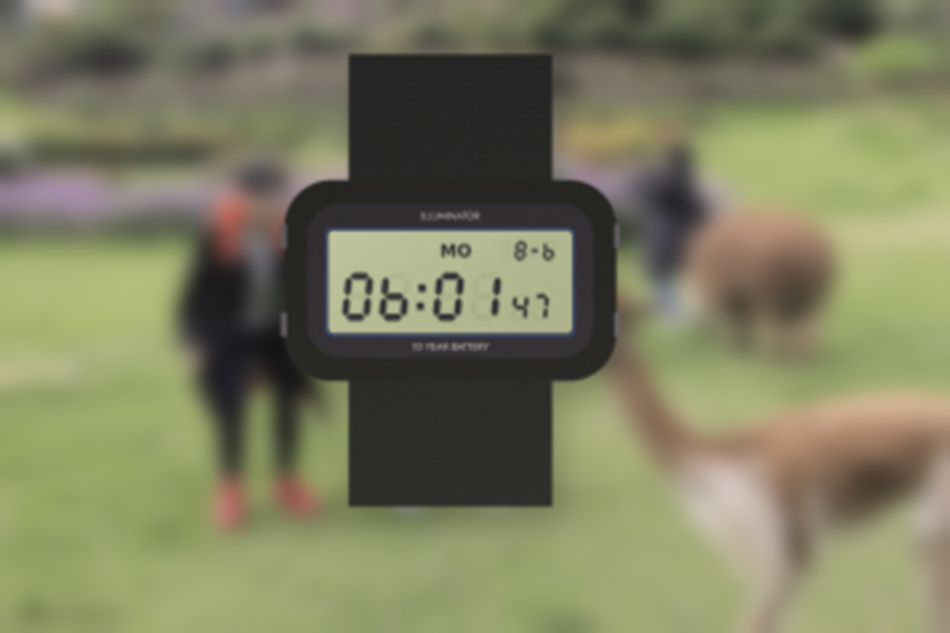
6:01:47
